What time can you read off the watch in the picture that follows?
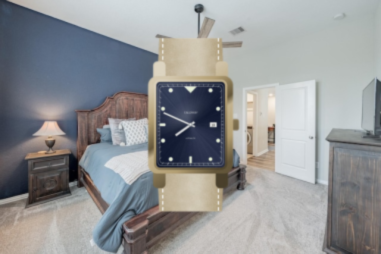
7:49
